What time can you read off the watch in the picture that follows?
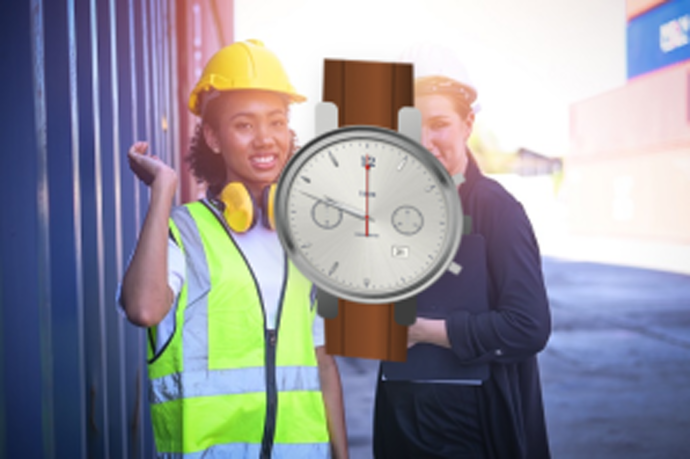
9:48
